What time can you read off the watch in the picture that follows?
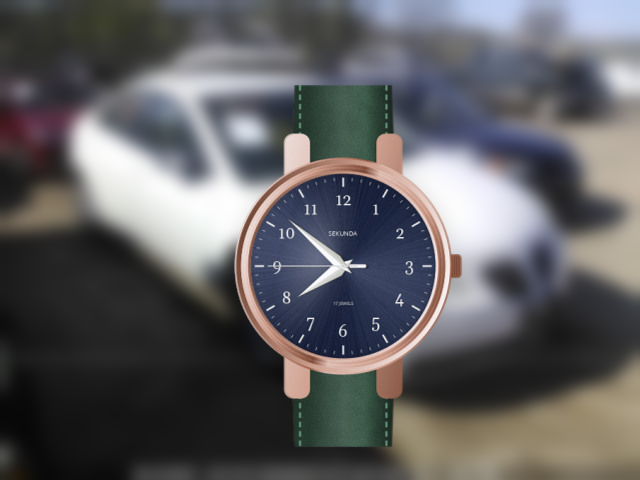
7:51:45
